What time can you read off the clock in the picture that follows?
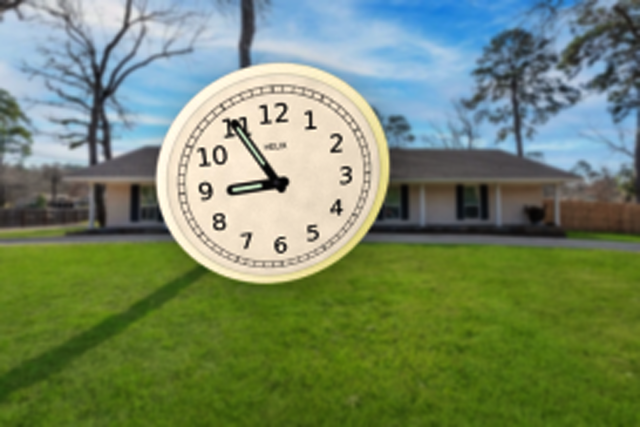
8:55
